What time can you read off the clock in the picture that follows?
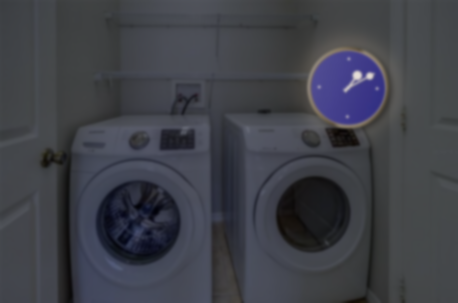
1:10
